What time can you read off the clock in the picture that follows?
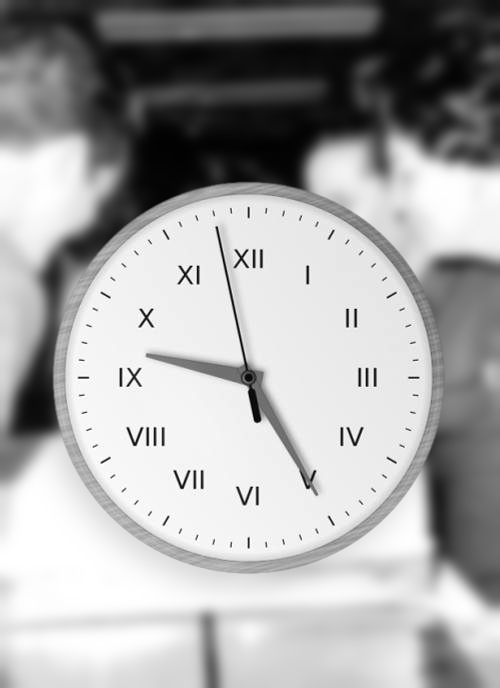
9:24:58
